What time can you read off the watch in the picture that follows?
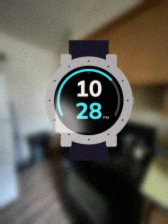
10:28
